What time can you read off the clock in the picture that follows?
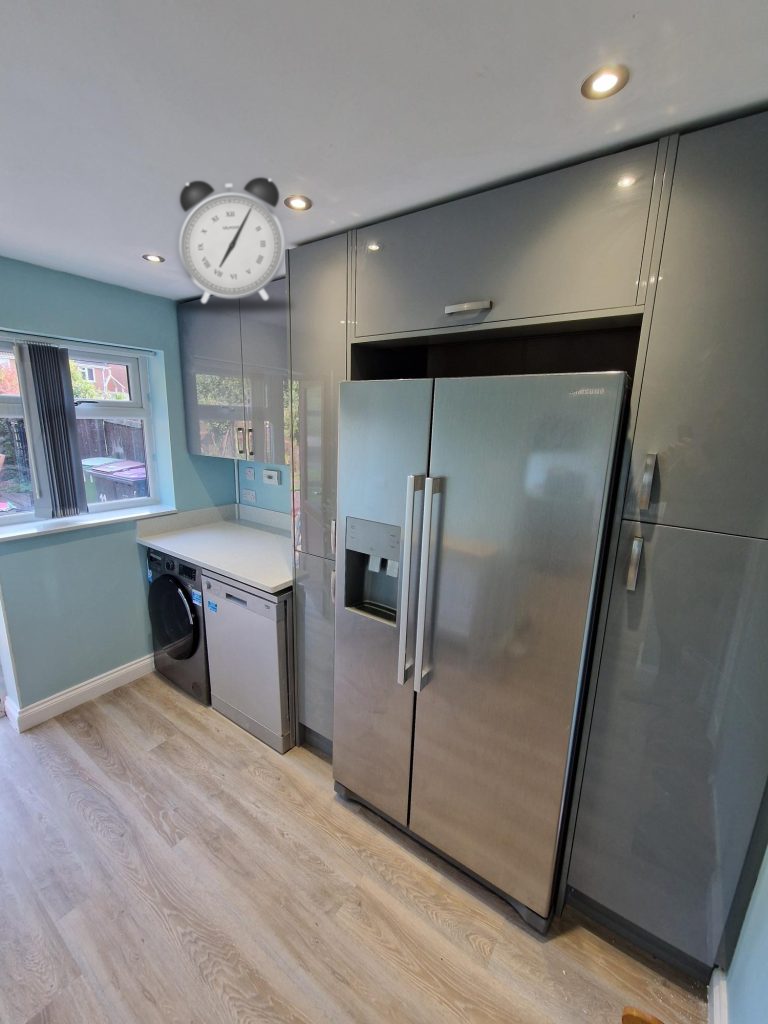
7:05
